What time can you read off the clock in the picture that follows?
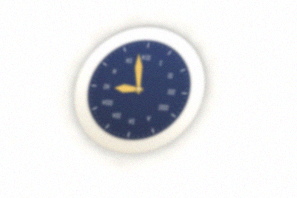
8:58
